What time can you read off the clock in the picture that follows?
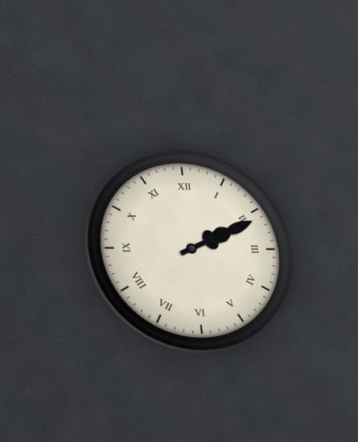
2:11
